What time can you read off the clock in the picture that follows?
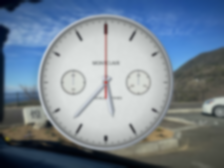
5:37
